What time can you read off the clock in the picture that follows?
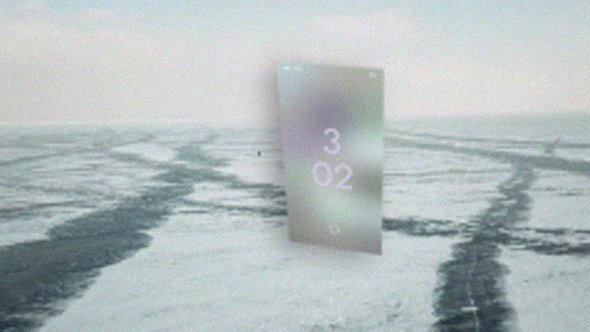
3:02
